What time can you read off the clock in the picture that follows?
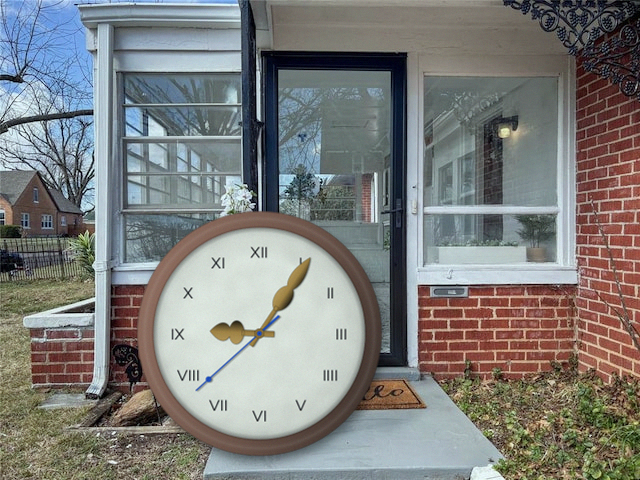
9:05:38
